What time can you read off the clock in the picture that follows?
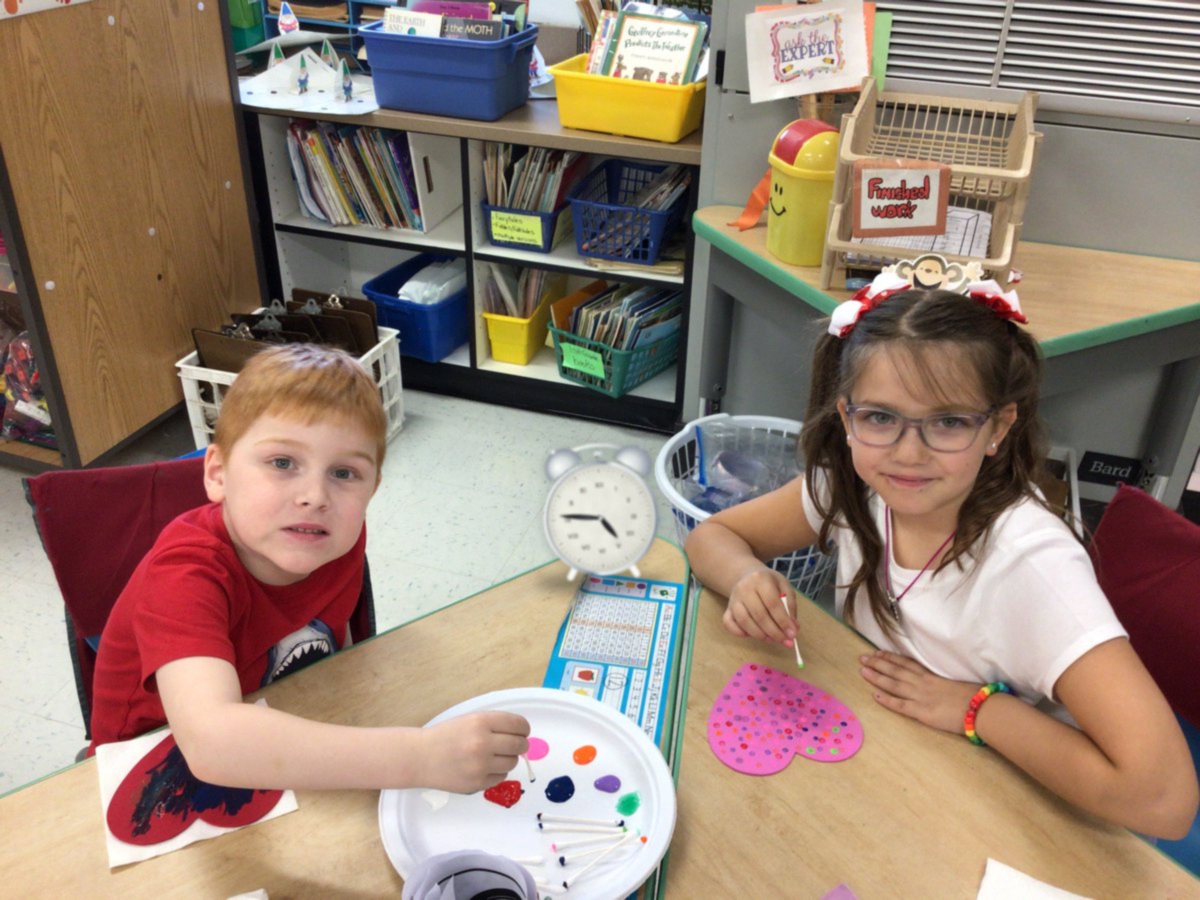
4:46
